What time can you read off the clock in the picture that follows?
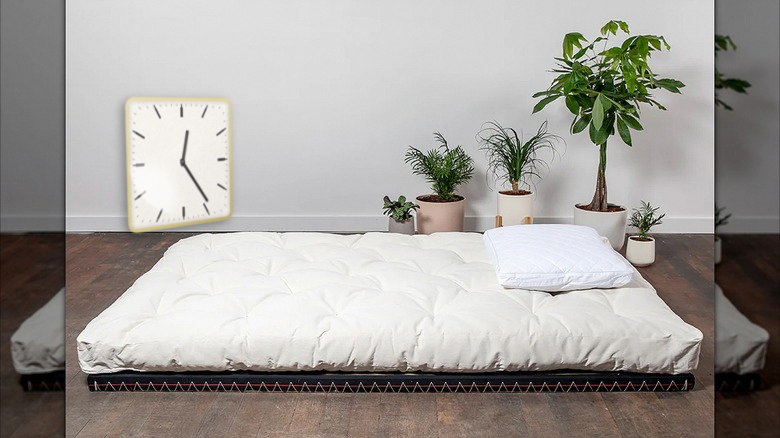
12:24
